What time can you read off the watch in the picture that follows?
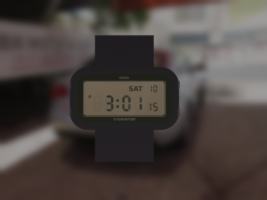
3:01:15
